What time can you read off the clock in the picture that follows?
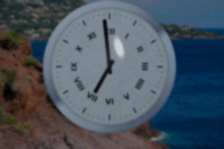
6:59
